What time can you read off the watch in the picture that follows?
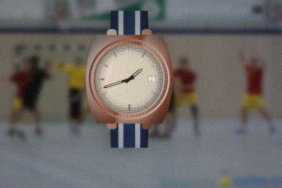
1:42
